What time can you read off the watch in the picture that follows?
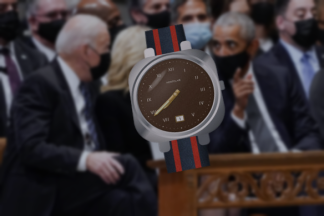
7:39
